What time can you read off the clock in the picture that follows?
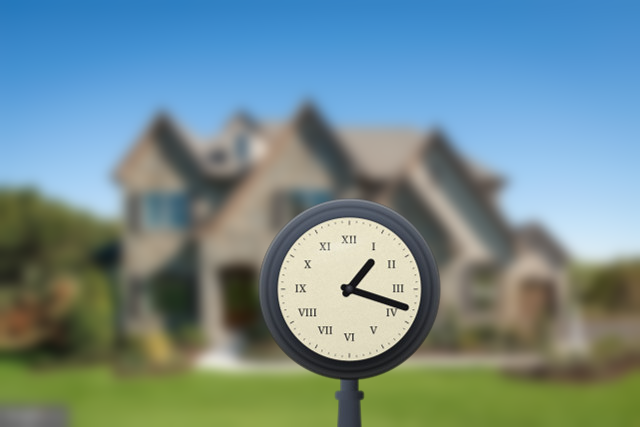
1:18
